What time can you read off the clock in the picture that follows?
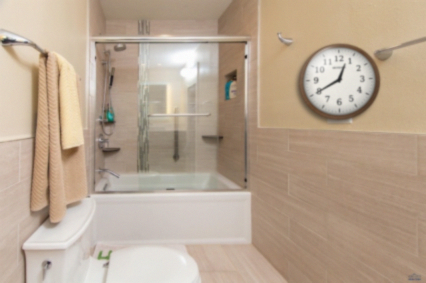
12:40
